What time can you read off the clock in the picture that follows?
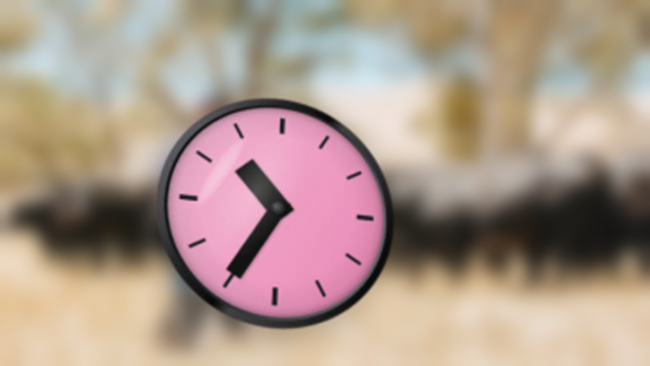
10:35
